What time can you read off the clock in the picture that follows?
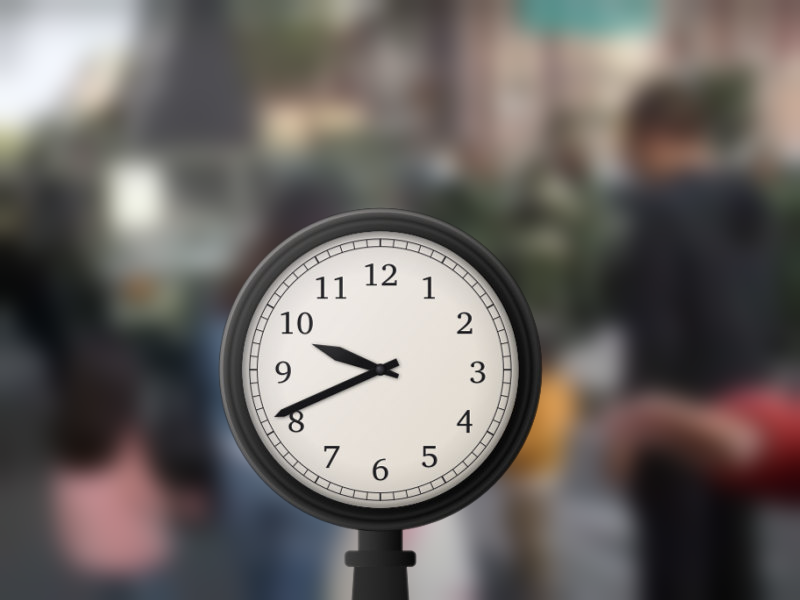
9:41
